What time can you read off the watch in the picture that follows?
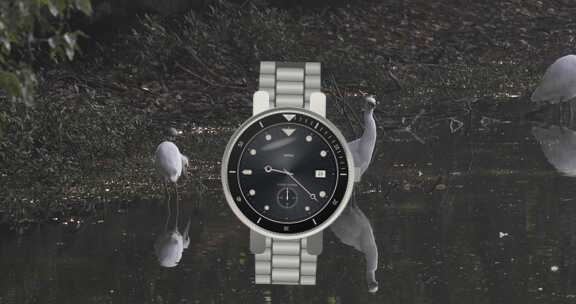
9:22
